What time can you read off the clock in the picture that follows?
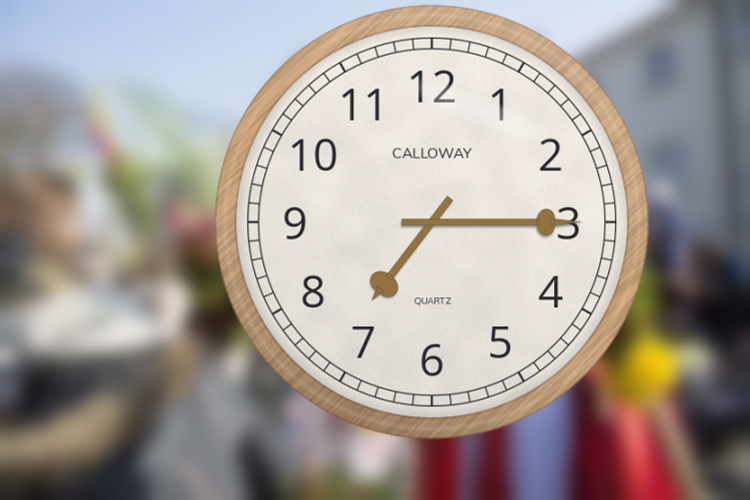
7:15
